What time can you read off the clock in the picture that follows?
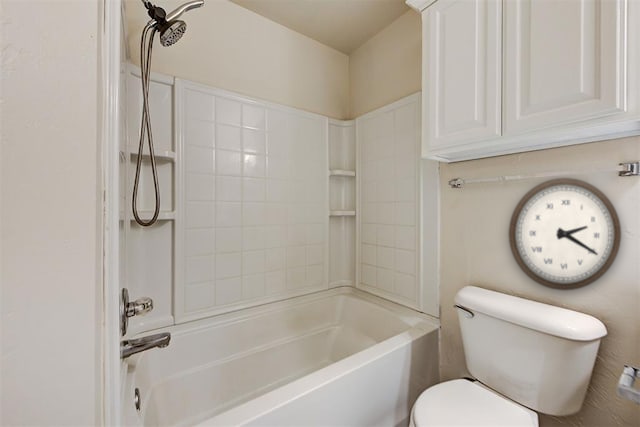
2:20
